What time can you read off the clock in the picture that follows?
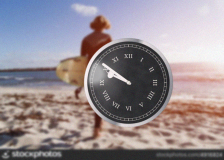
9:51
